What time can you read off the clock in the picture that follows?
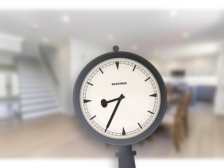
8:35
